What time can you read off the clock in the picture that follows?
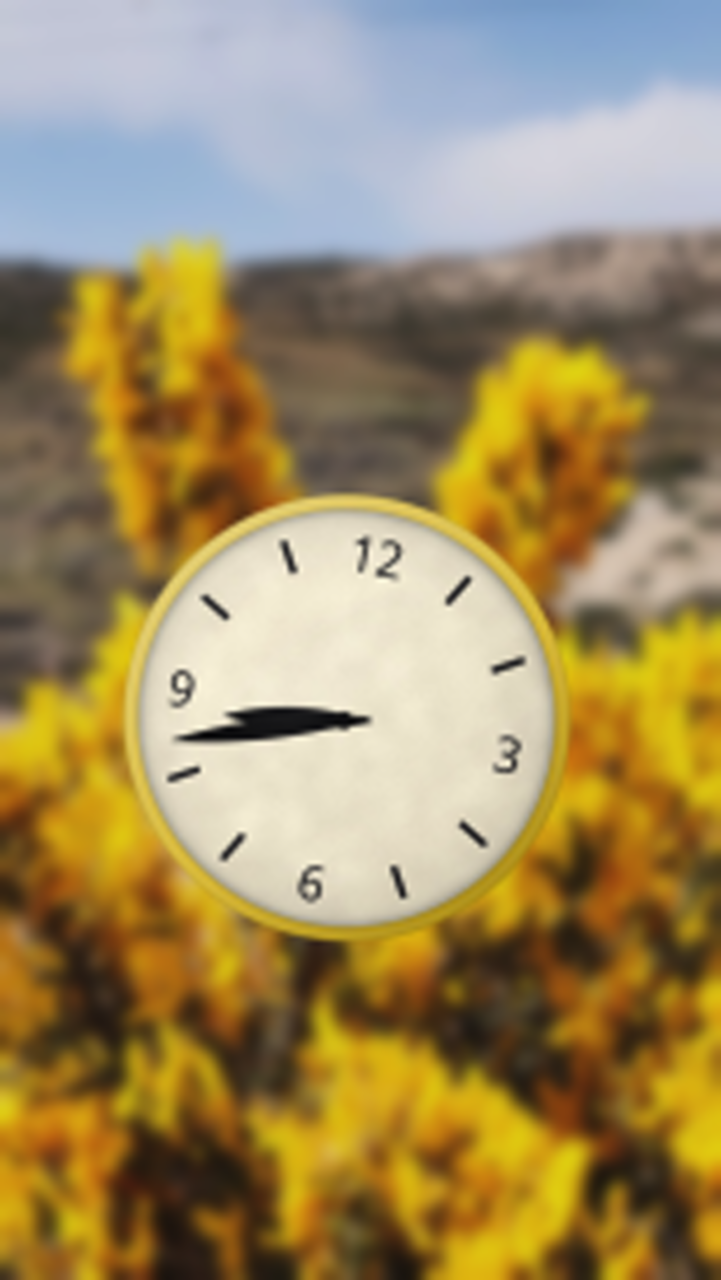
8:42
